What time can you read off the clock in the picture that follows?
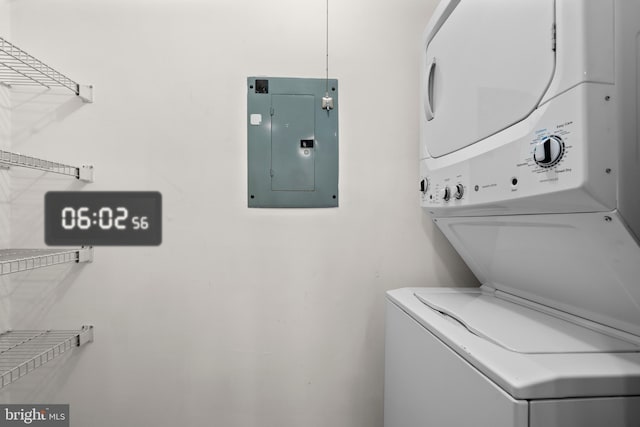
6:02:56
